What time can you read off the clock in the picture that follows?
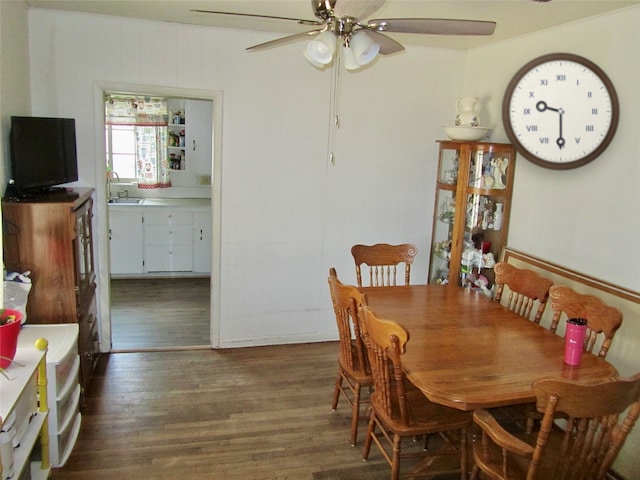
9:30
